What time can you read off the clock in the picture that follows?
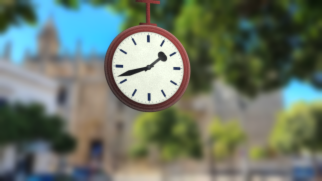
1:42
